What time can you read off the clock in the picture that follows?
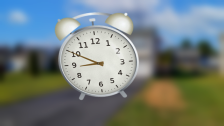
8:50
